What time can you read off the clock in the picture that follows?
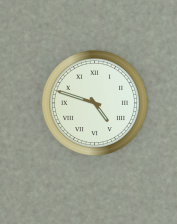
4:48
